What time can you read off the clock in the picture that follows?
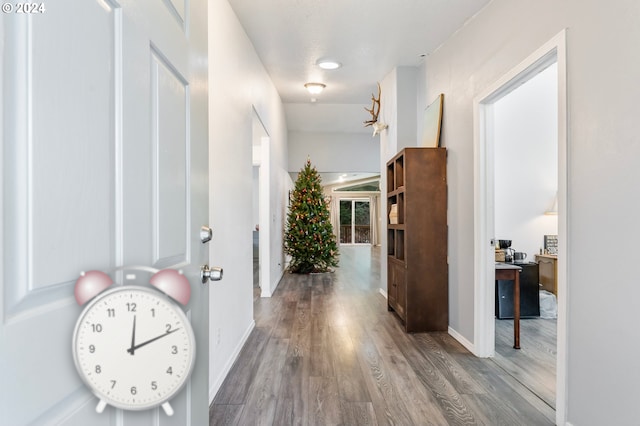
12:11
